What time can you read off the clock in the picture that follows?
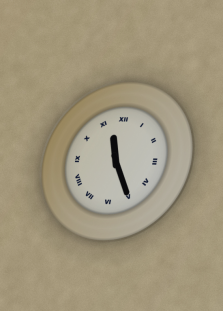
11:25
